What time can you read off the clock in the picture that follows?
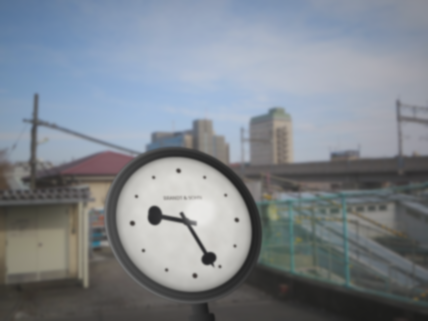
9:26
